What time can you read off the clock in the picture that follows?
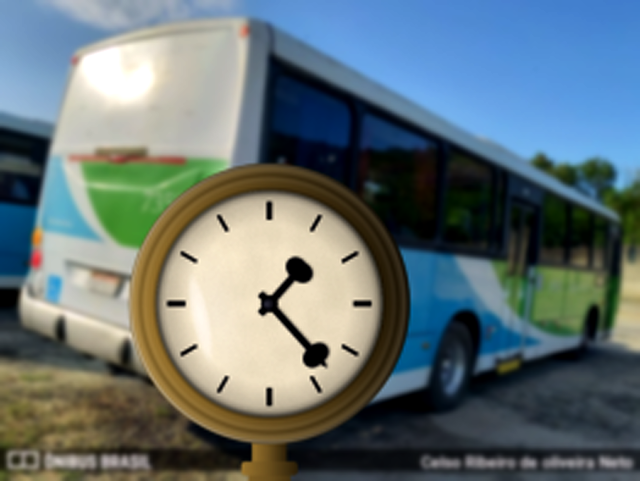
1:23
